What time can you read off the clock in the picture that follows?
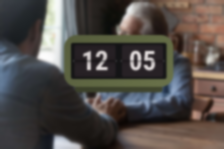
12:05
